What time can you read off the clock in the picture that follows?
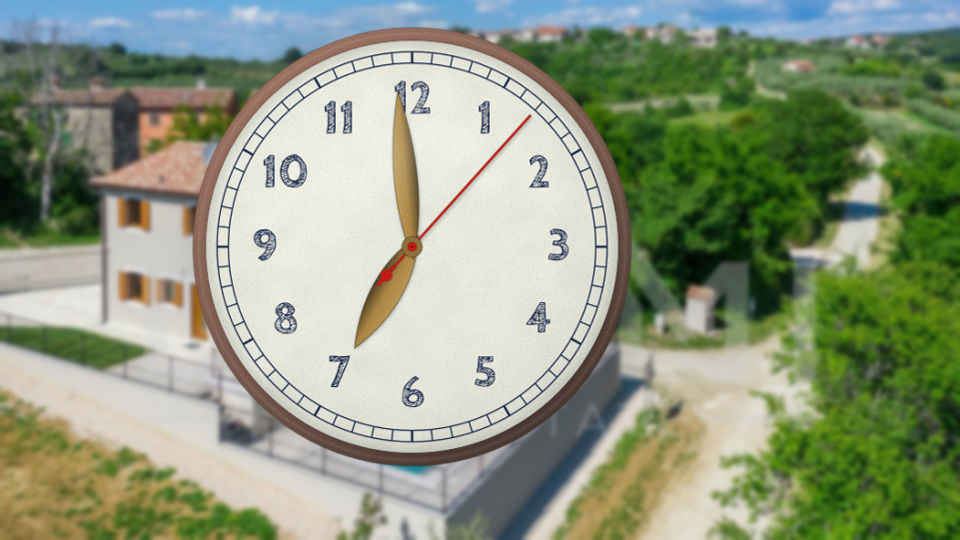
6:59:07
